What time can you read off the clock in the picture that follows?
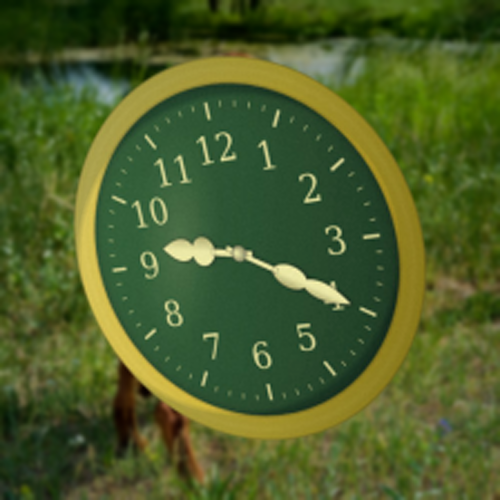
9:20
